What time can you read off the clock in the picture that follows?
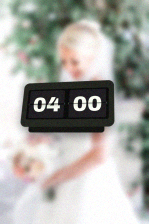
4:00
